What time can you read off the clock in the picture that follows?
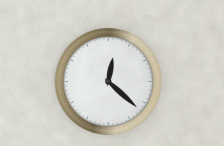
12:22
